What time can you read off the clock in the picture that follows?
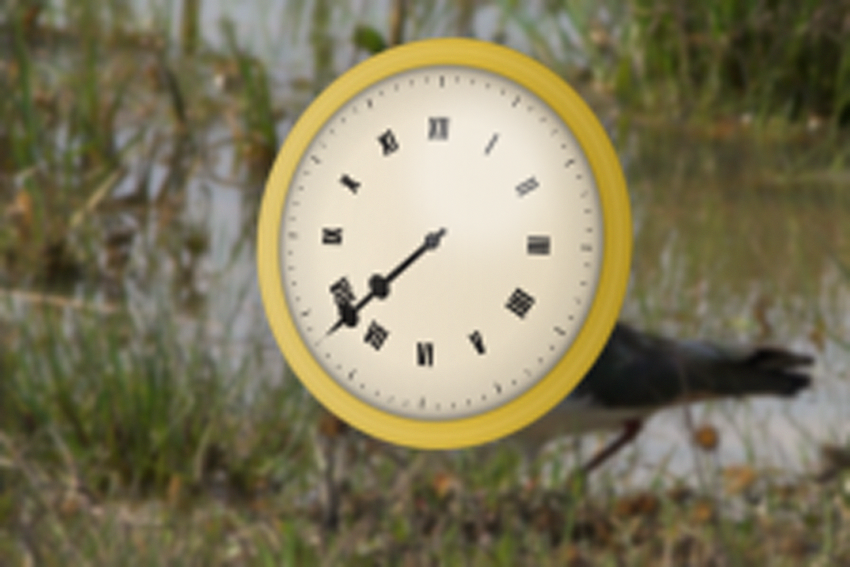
7:38
